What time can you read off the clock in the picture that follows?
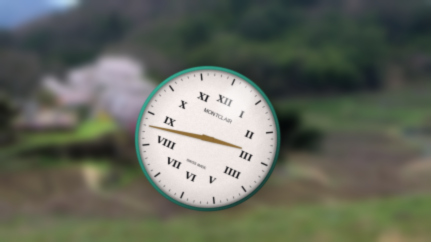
2:43
